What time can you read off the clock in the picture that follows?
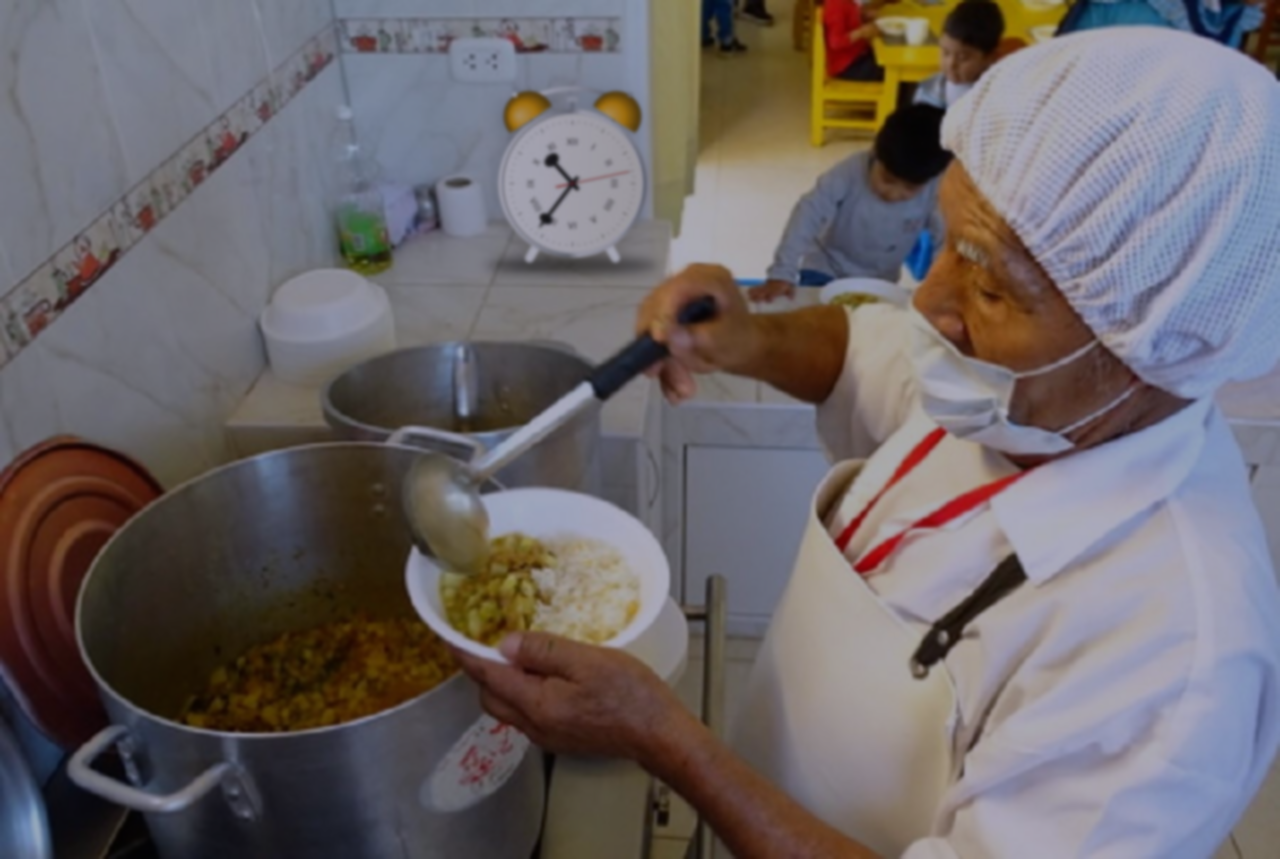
10:36:13
